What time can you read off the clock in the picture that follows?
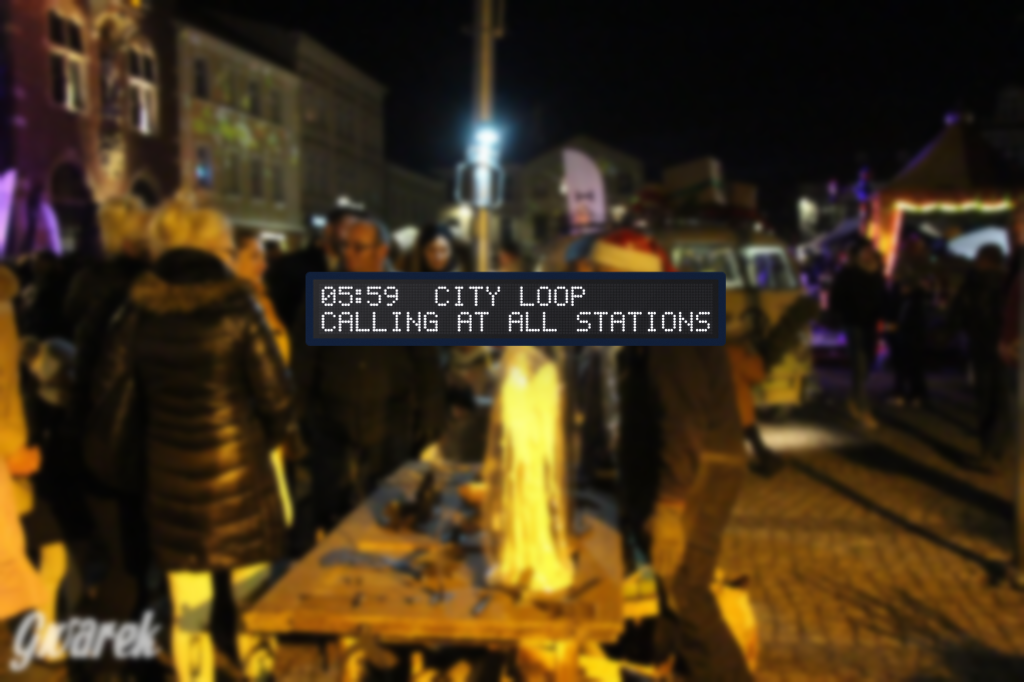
5:59
